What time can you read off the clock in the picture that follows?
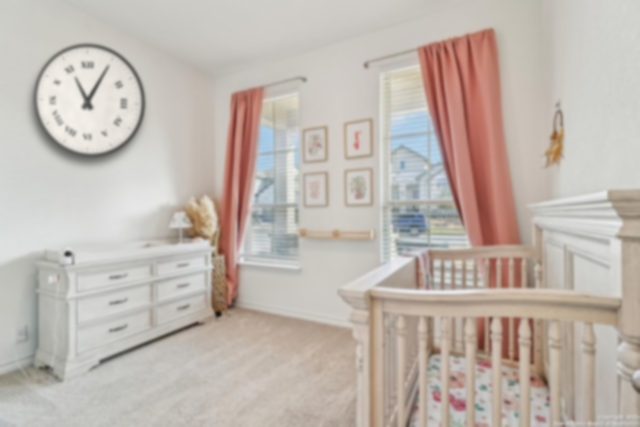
11:05
